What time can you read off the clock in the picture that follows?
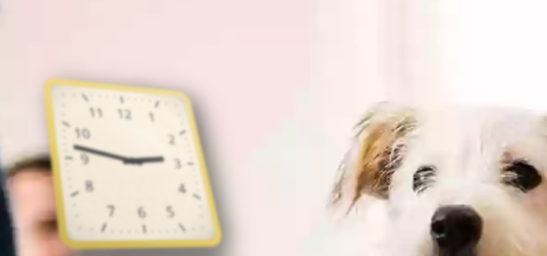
2:47
